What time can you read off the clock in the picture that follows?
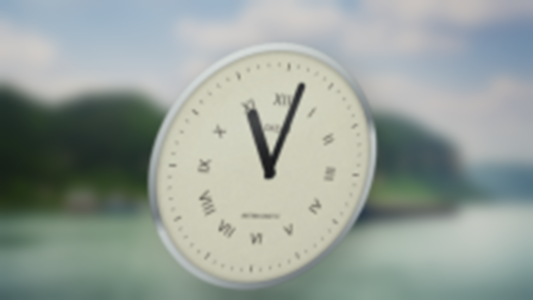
11:02
